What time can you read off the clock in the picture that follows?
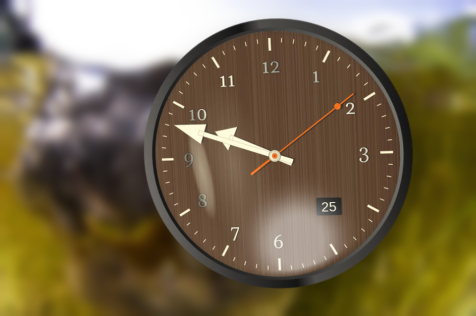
9:48:09
